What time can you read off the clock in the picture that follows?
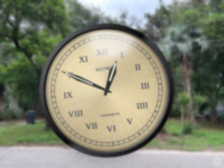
12:50
